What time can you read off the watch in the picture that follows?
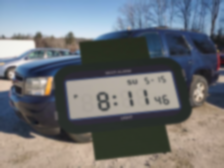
8:11
